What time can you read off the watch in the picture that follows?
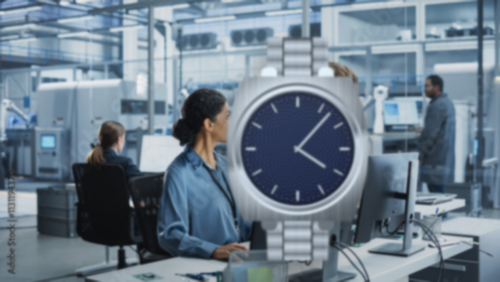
4:07
